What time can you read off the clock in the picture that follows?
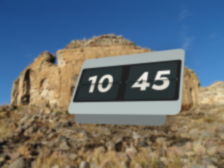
10:45
